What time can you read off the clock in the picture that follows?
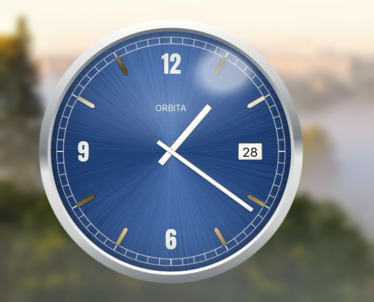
1:21
